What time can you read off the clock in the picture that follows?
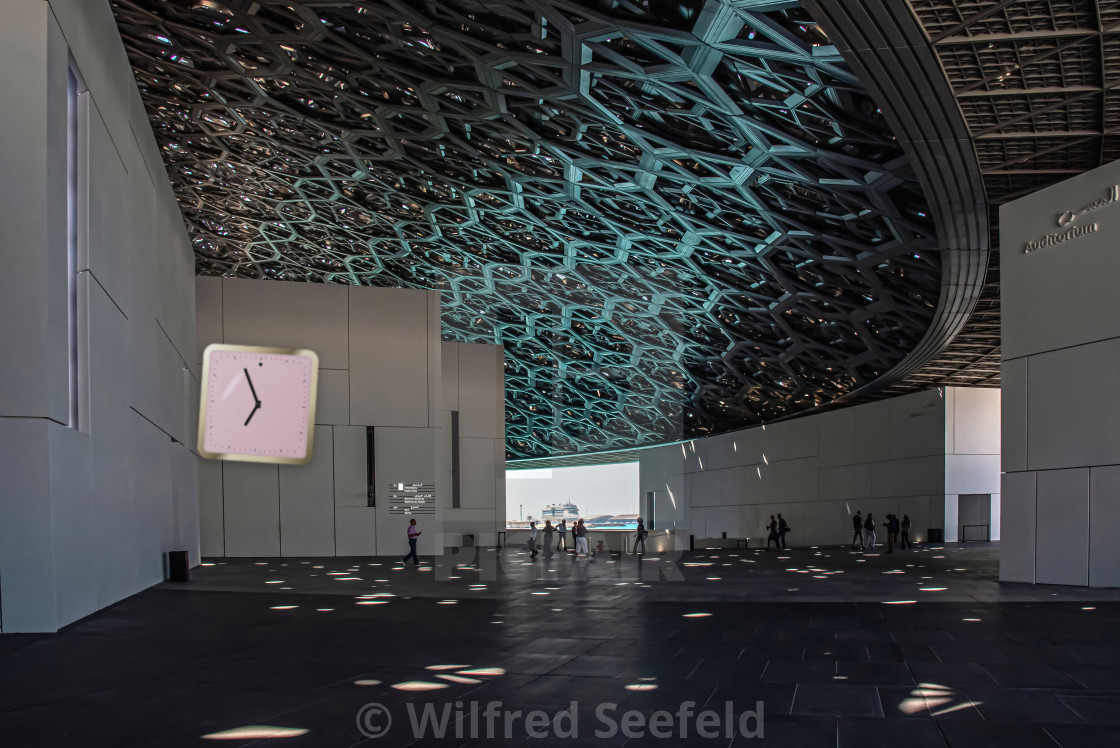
6:56
